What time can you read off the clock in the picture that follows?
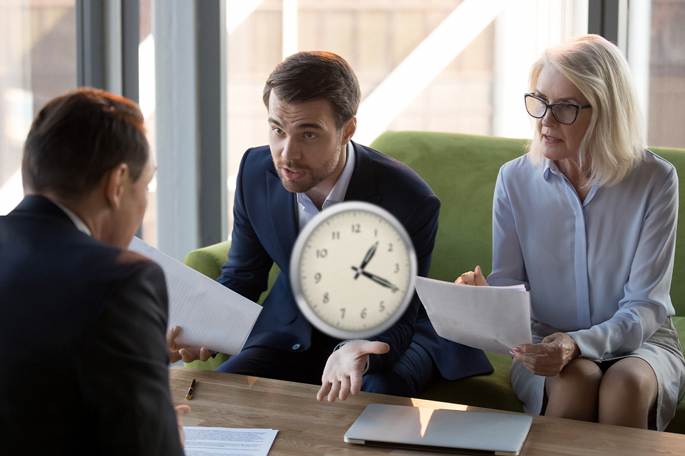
1:20
